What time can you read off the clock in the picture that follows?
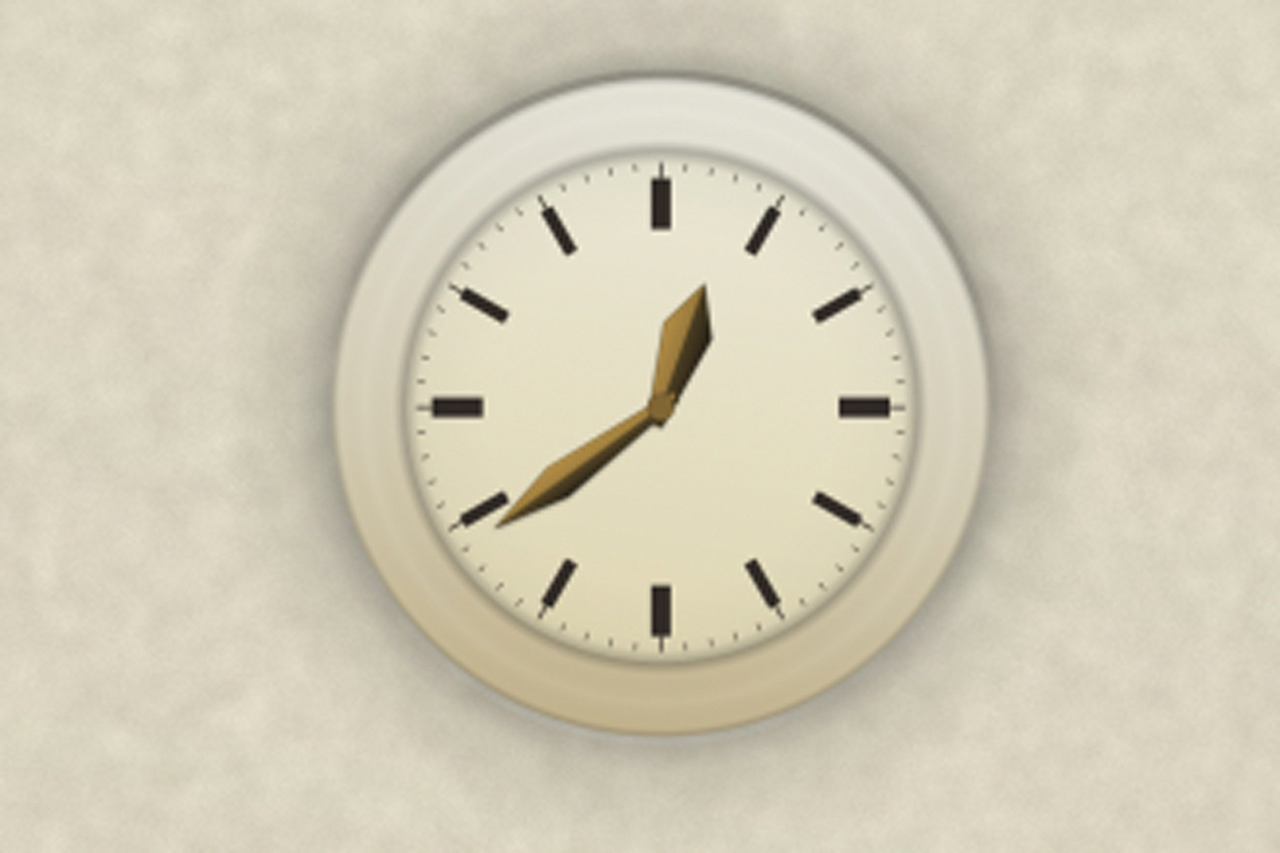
12:39
